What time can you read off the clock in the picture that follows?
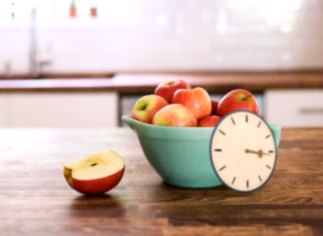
3:16
